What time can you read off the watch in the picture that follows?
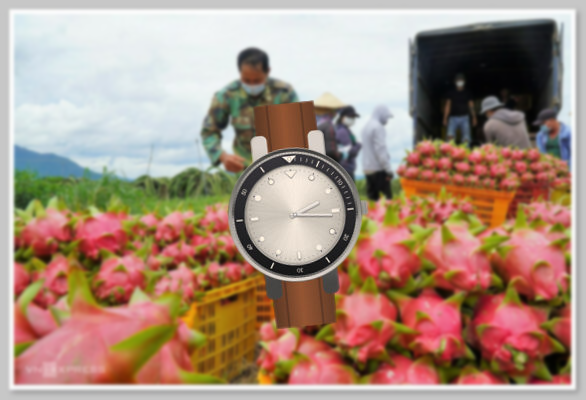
2:16
